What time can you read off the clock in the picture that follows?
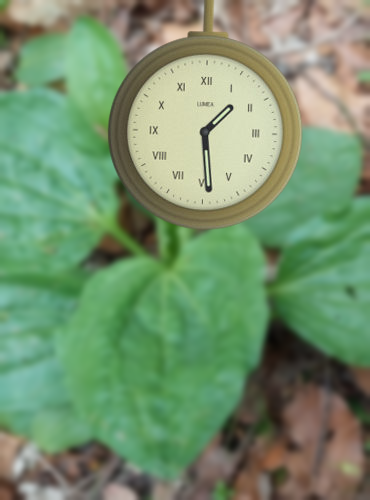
1:29
